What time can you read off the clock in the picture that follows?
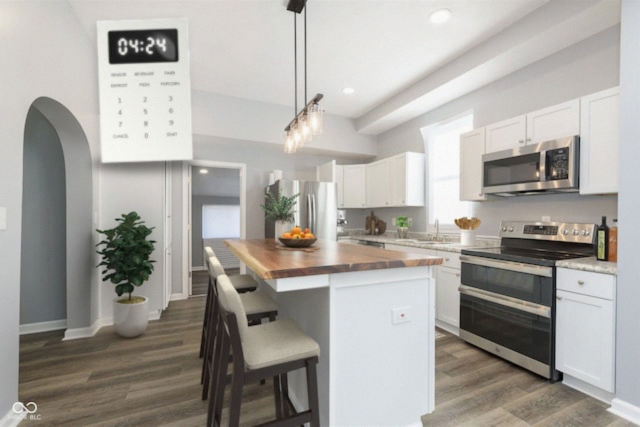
4:24
